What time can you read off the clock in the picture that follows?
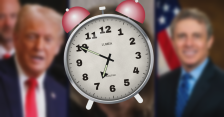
6:50
